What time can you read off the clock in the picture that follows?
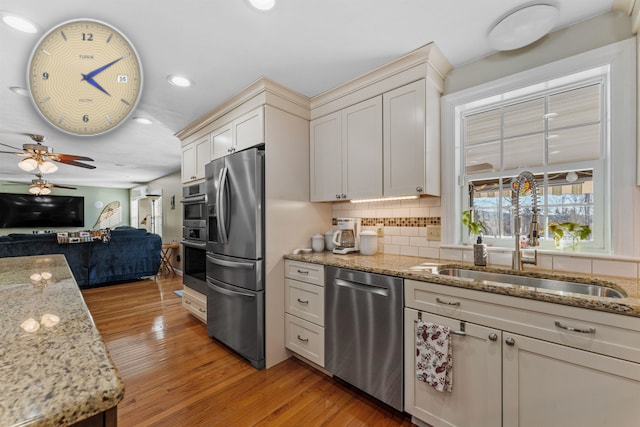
4:10
